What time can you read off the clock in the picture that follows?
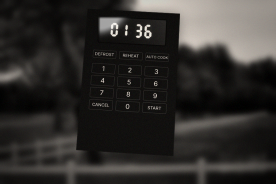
1:36
